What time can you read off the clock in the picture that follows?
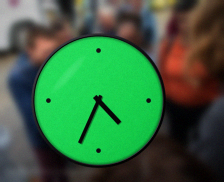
4:34
